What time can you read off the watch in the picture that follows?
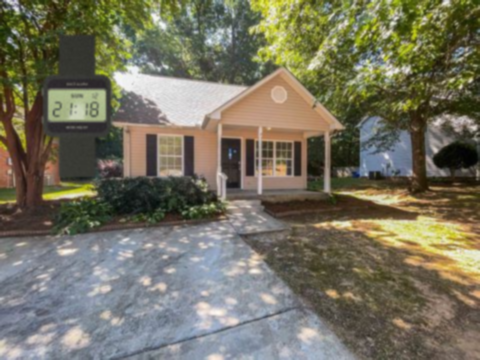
21:18
